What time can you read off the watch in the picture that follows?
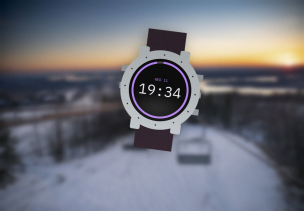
19:34
